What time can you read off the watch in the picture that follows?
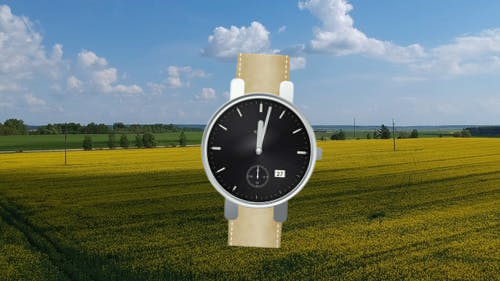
12:02
